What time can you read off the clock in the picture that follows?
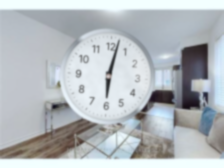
6:02
